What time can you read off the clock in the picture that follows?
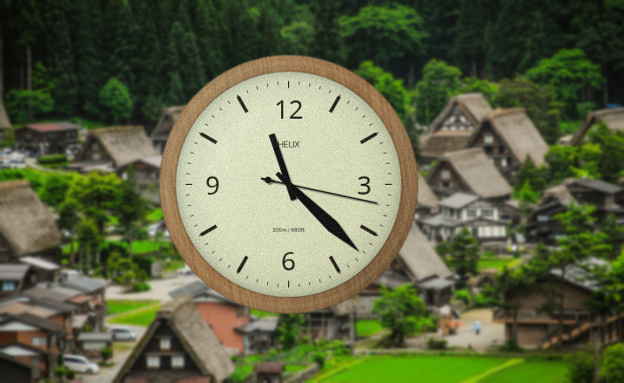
11:22:17
